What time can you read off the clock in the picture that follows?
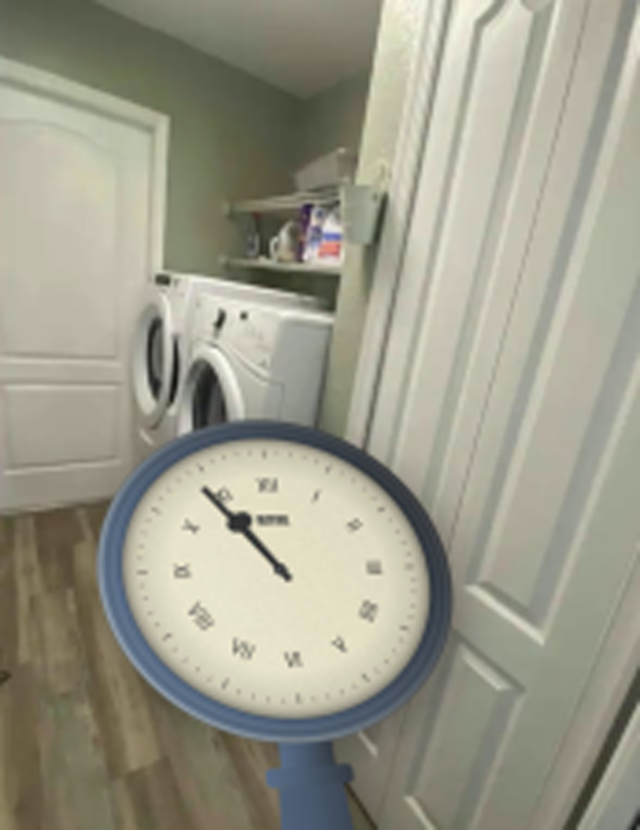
10:54
